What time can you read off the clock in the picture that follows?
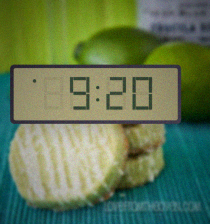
9:20
